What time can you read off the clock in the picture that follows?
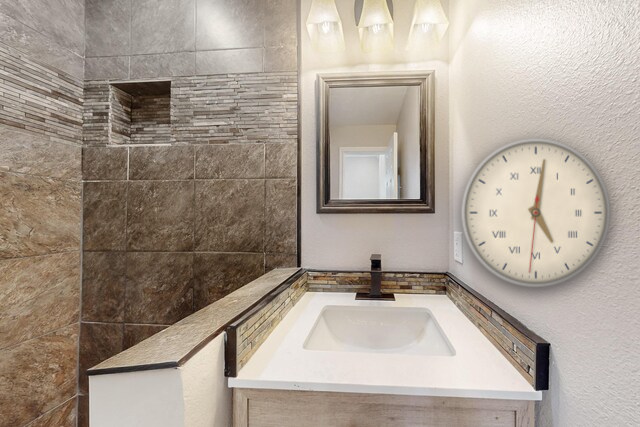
5:01:31
